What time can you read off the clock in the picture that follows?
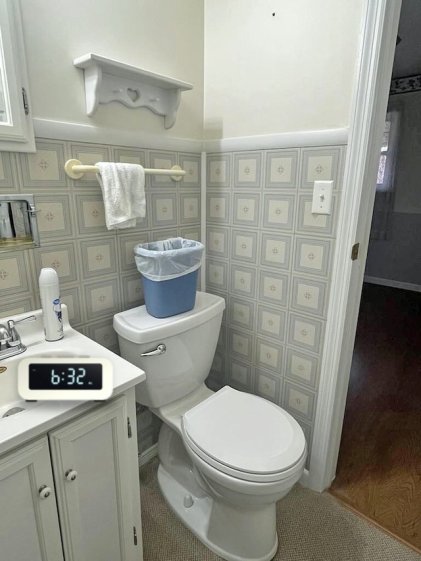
6:32
